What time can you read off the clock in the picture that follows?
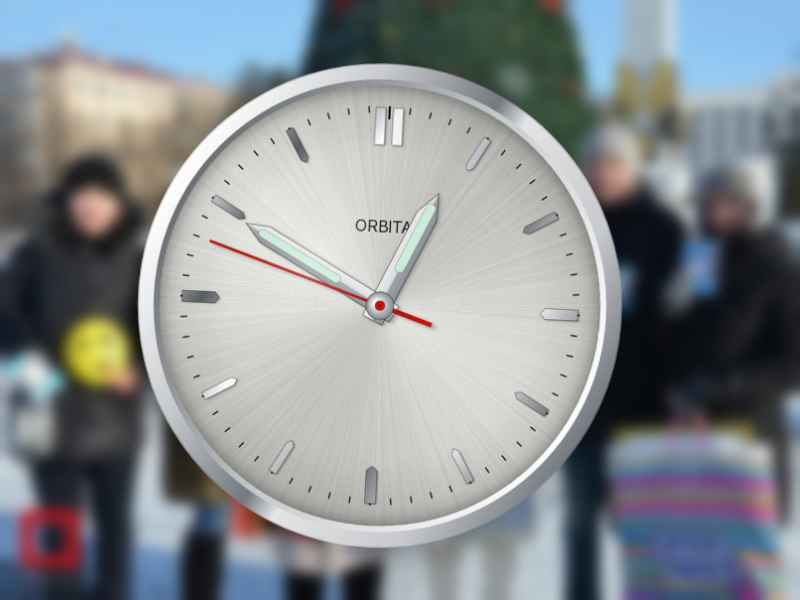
12:49:48
